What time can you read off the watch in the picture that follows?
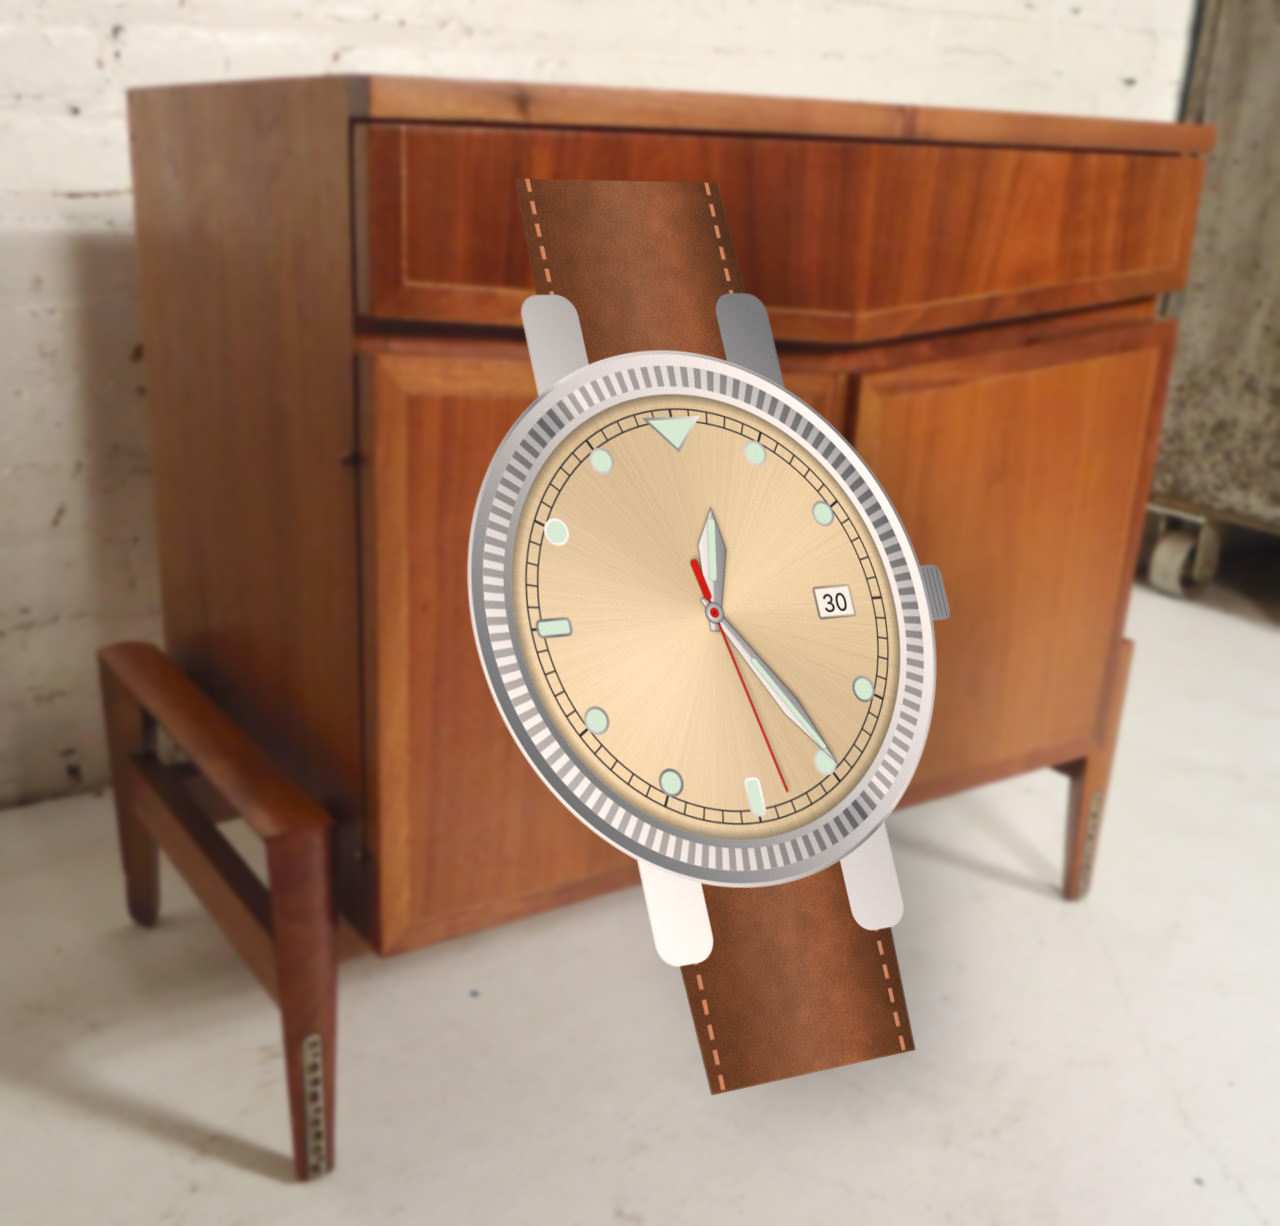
12:24:28
